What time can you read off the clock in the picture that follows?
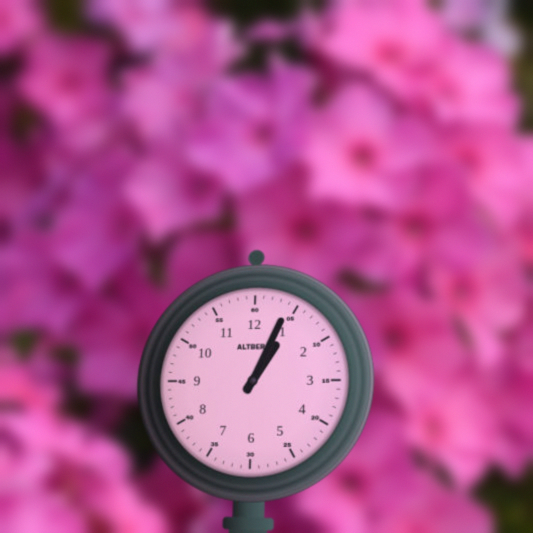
1:04
